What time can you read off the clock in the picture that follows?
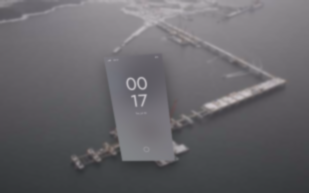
0:17
